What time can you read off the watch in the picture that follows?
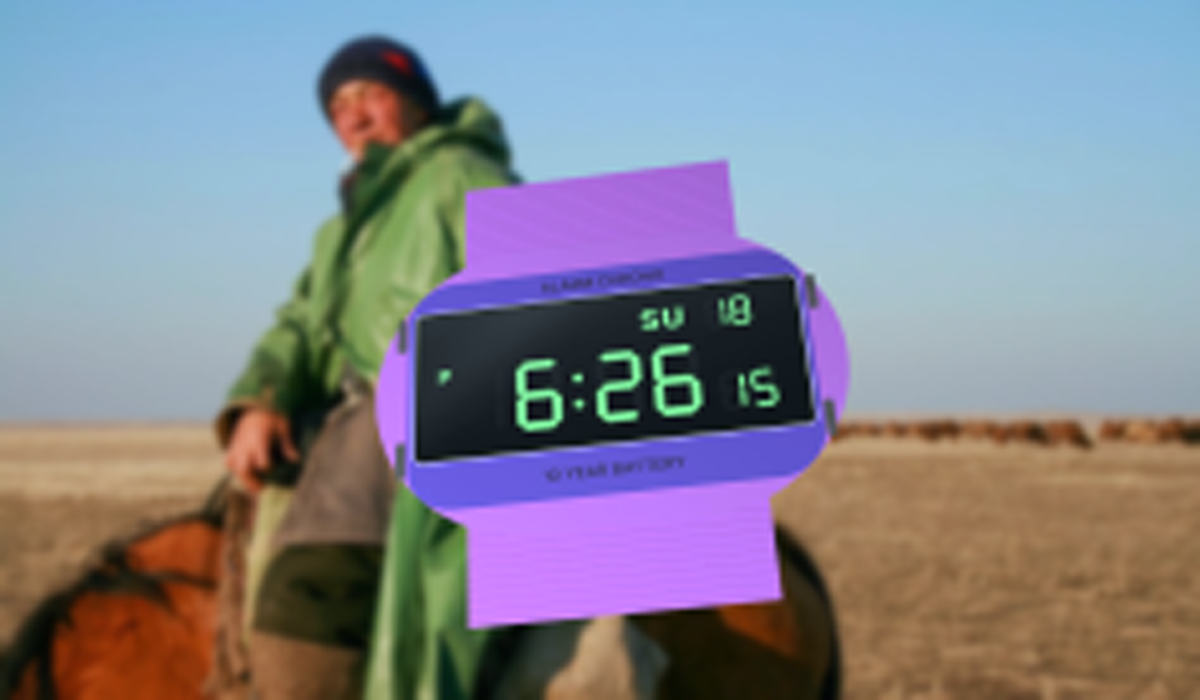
6:26:15
